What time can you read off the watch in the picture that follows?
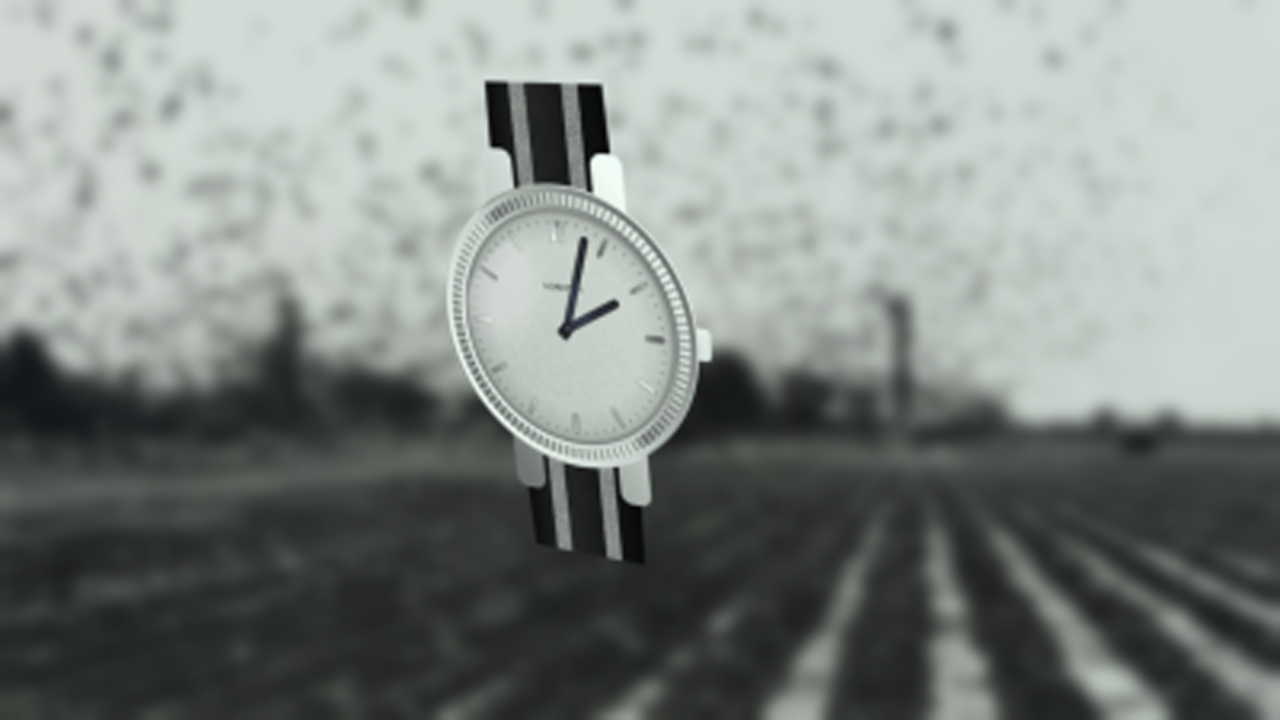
2:03
